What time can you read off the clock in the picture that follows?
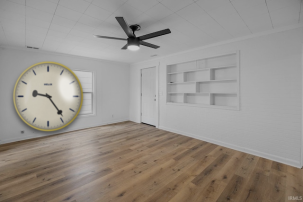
9:24
